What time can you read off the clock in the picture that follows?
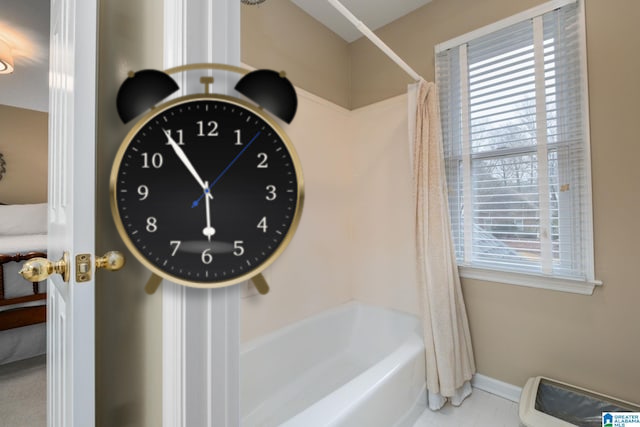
5:54:07
